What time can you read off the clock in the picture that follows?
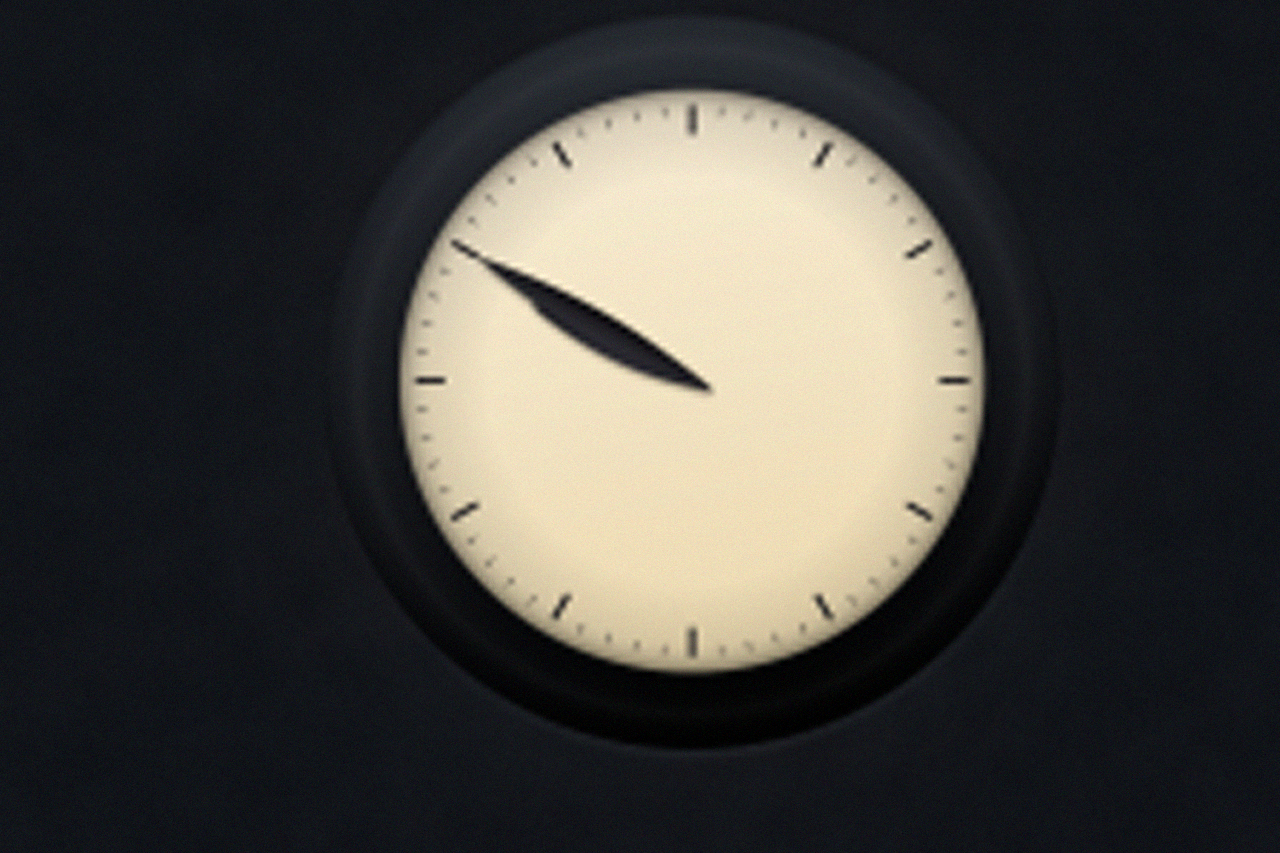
9:50
